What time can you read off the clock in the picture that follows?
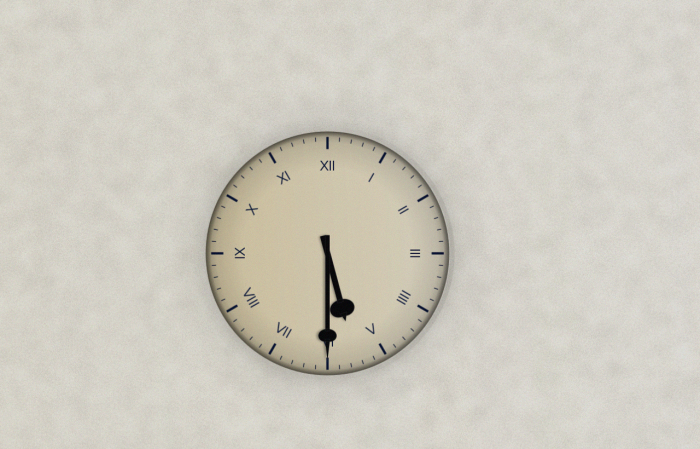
5:30
